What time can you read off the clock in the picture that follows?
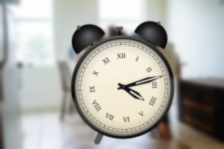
4:13
